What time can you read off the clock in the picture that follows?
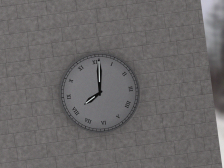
8:01
